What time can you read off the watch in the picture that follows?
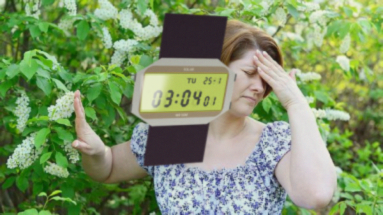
3:04:01
